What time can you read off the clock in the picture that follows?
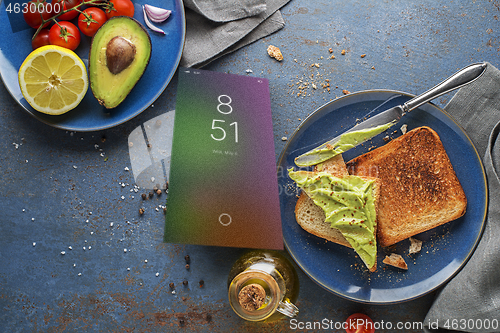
8:51
